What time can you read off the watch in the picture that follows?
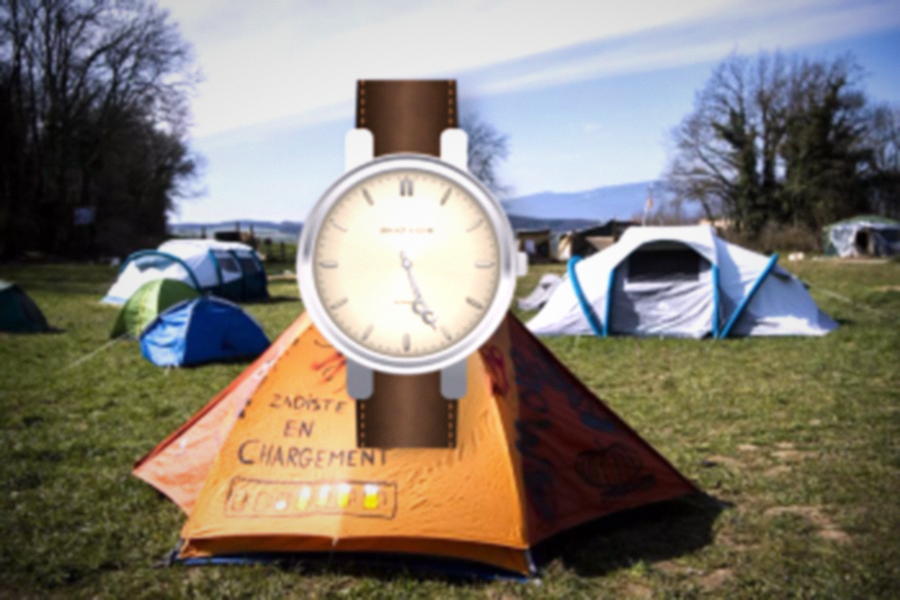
5:26
